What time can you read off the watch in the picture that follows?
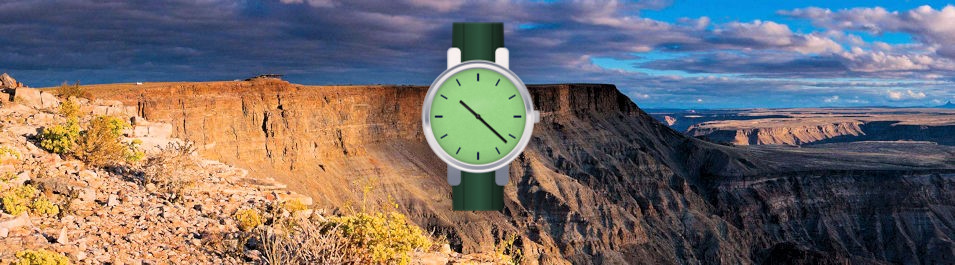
10:22
